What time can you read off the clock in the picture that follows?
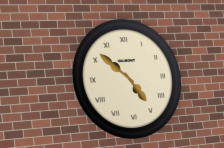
4:52
